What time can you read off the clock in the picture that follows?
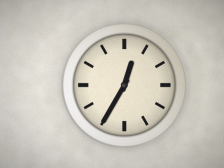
12:35
